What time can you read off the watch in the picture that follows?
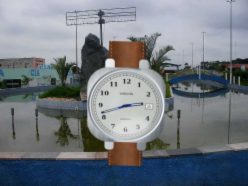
2:42
